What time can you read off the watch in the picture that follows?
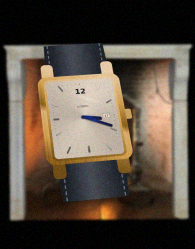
3:19
